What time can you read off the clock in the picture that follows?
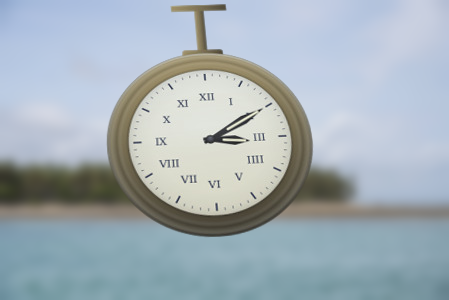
3:10
